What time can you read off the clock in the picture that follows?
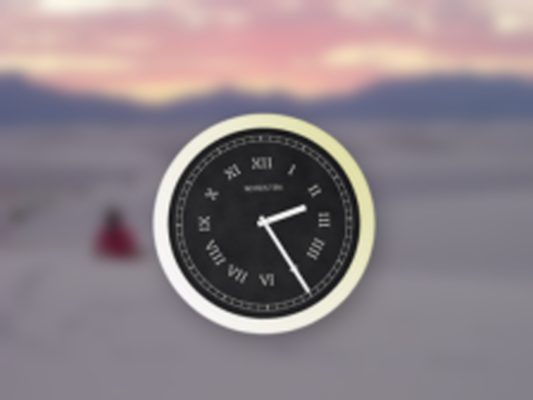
2:25
